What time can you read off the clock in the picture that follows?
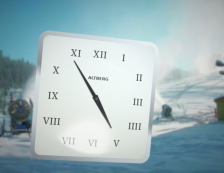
4:54
